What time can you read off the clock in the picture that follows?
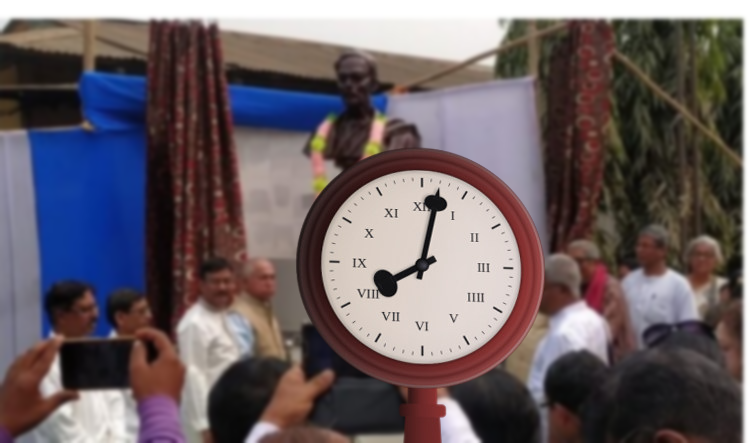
8:02
